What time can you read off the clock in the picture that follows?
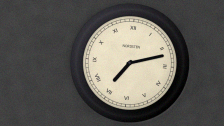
7:12
